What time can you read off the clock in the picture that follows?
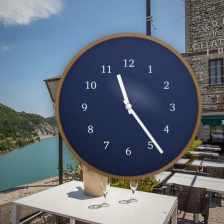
11:24
